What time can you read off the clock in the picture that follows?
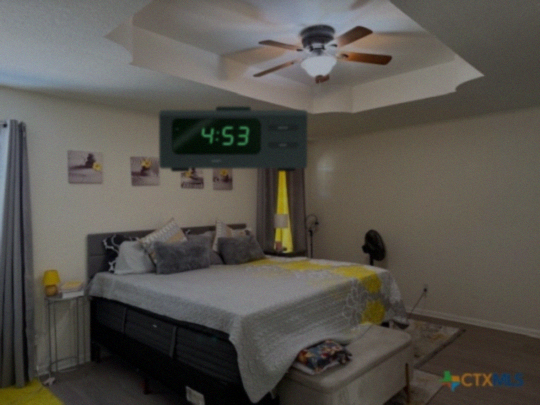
4:53
